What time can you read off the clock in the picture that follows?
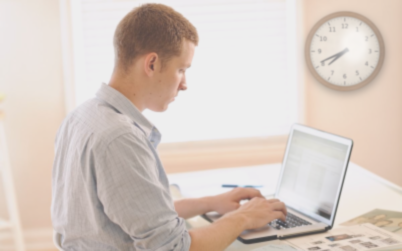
7:41
